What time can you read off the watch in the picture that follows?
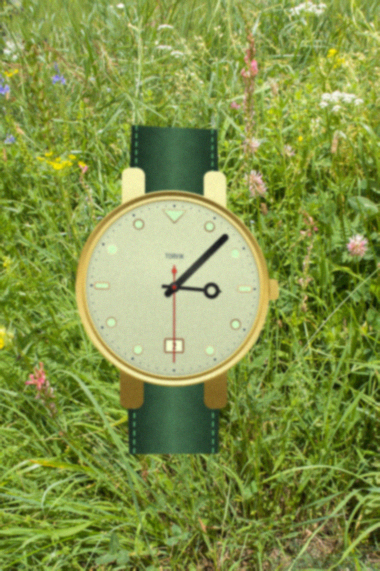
3:07:30
